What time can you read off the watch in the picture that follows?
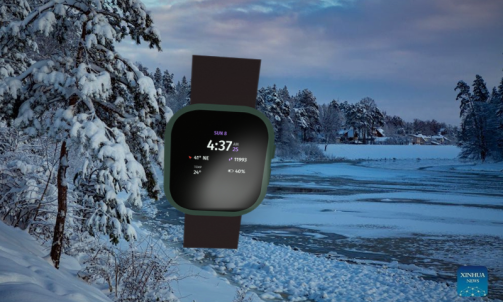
4:37
